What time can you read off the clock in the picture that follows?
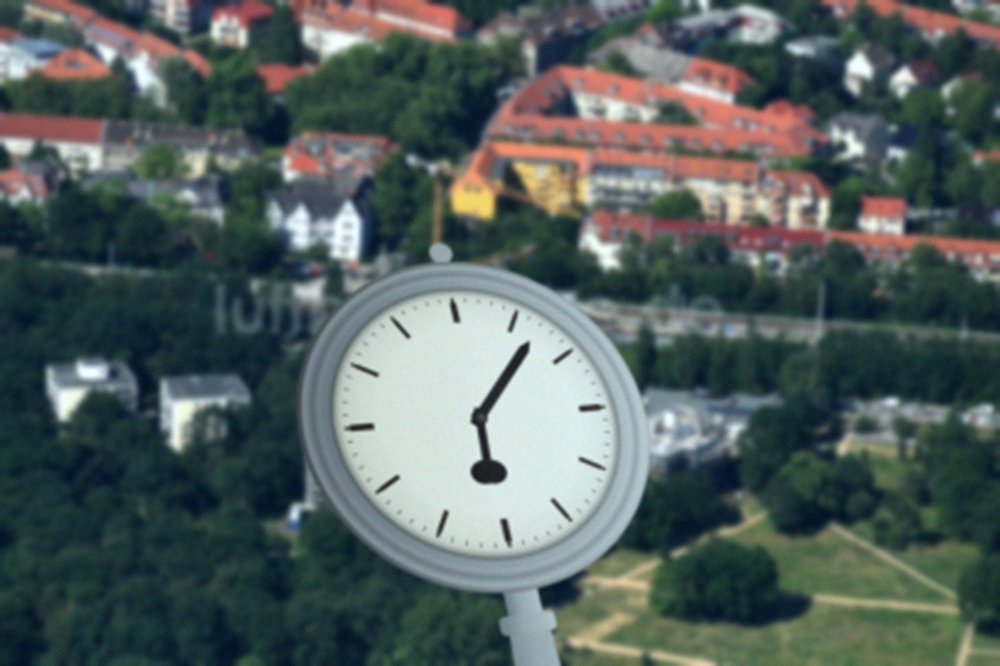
6:07
